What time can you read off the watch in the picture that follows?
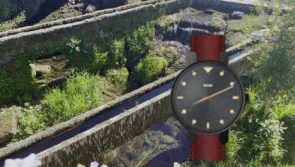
8:11
